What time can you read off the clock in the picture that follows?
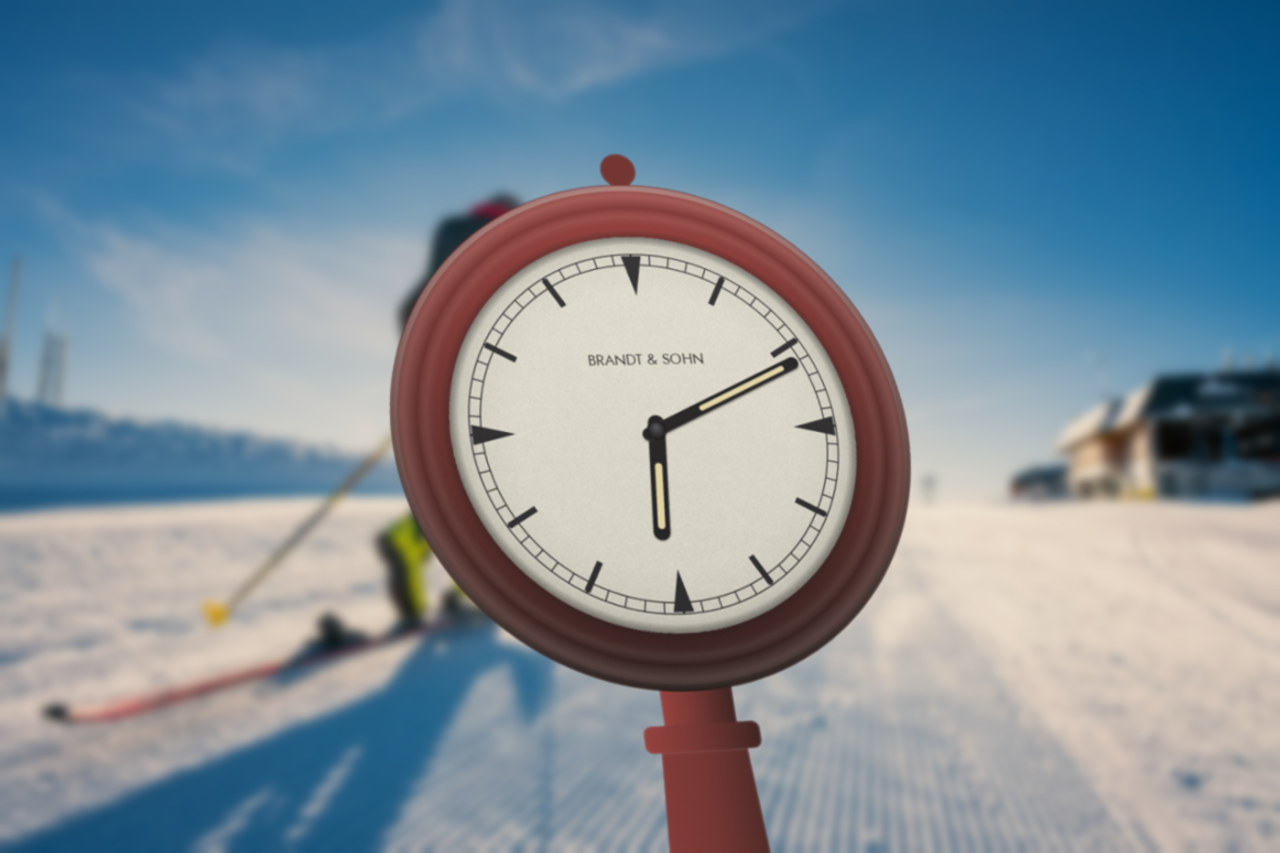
6:11
